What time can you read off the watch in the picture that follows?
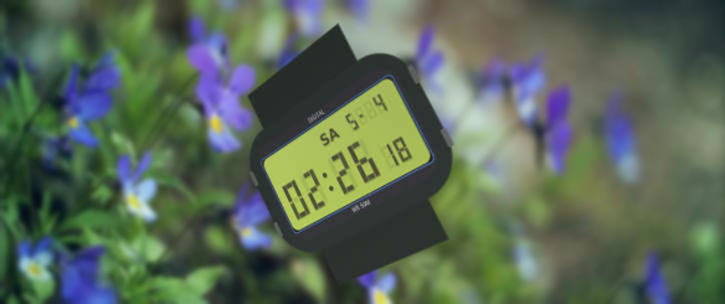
2:26:18
